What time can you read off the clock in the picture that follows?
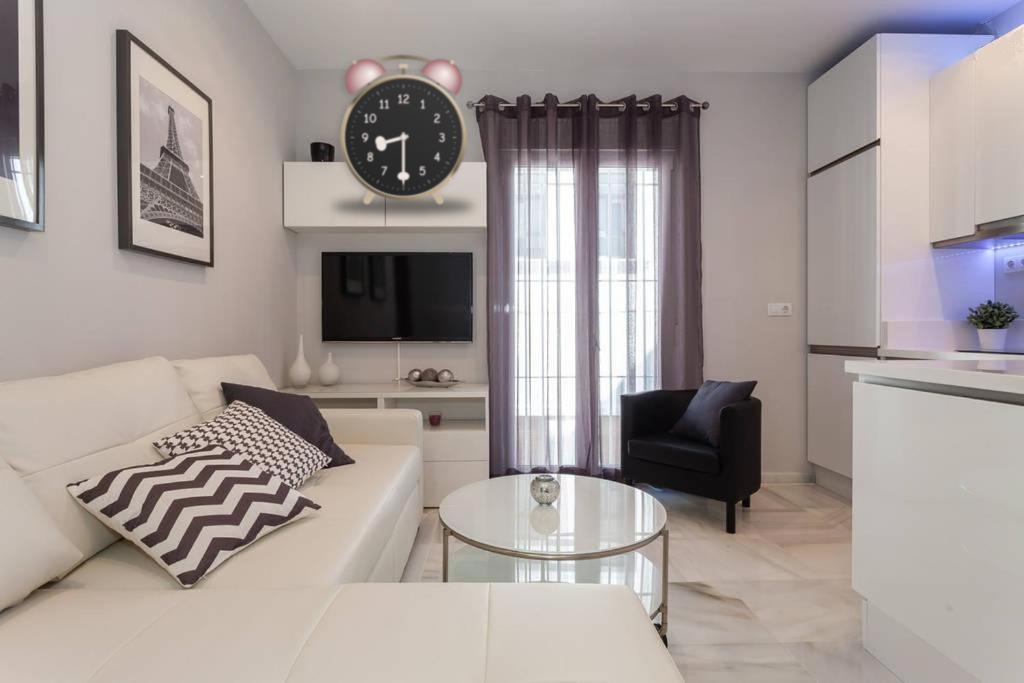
8:30
